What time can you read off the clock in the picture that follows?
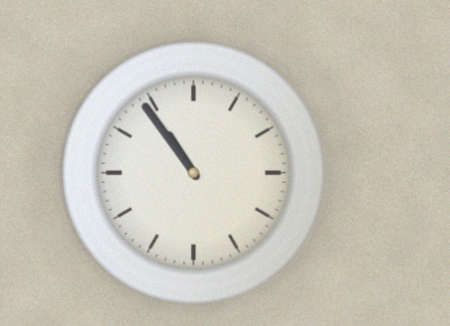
10:54
